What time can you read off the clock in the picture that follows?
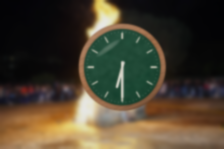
6:30
